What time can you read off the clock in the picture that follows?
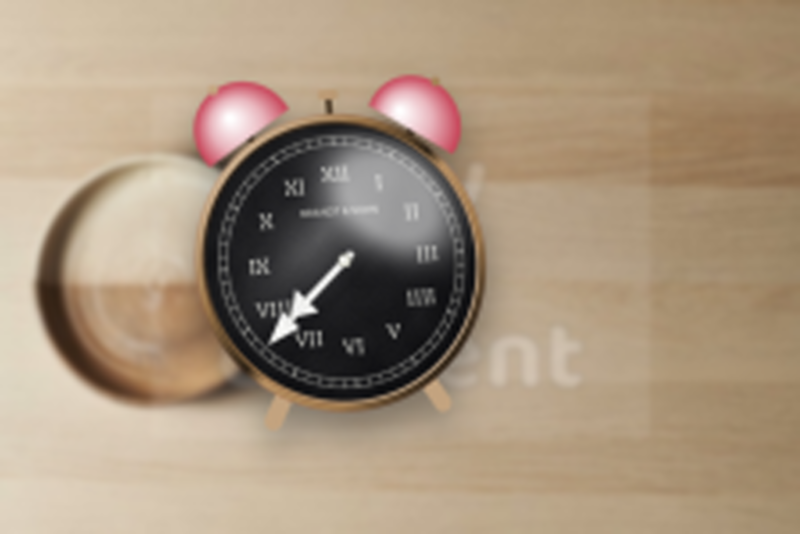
7:38
